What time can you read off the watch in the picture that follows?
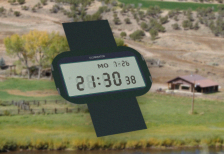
21:30:38
